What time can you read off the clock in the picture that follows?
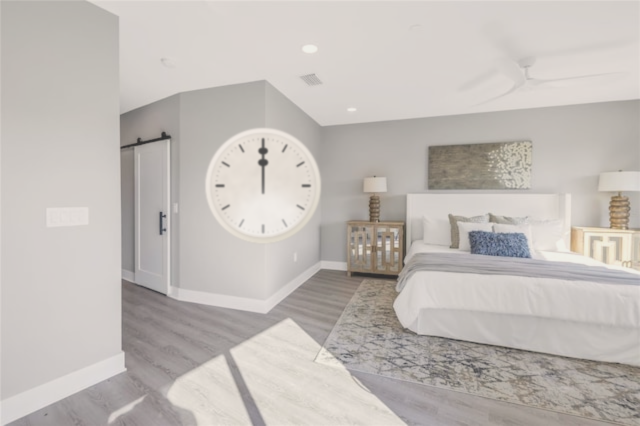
12:00
